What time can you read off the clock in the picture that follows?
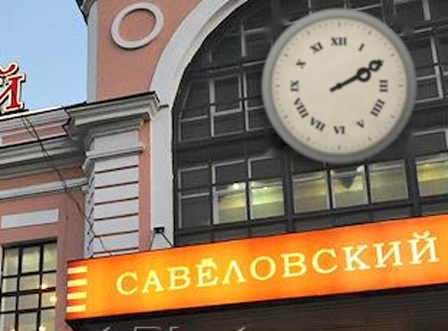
2:10
